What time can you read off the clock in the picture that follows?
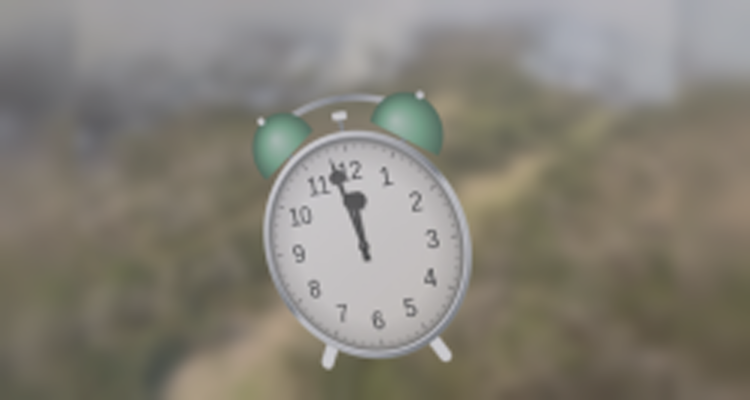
11:58
